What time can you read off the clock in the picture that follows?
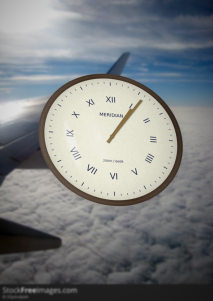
1:06
